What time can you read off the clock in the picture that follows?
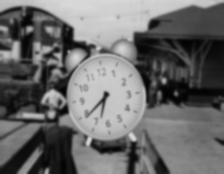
6:39
